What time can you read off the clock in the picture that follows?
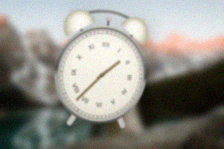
1:37
